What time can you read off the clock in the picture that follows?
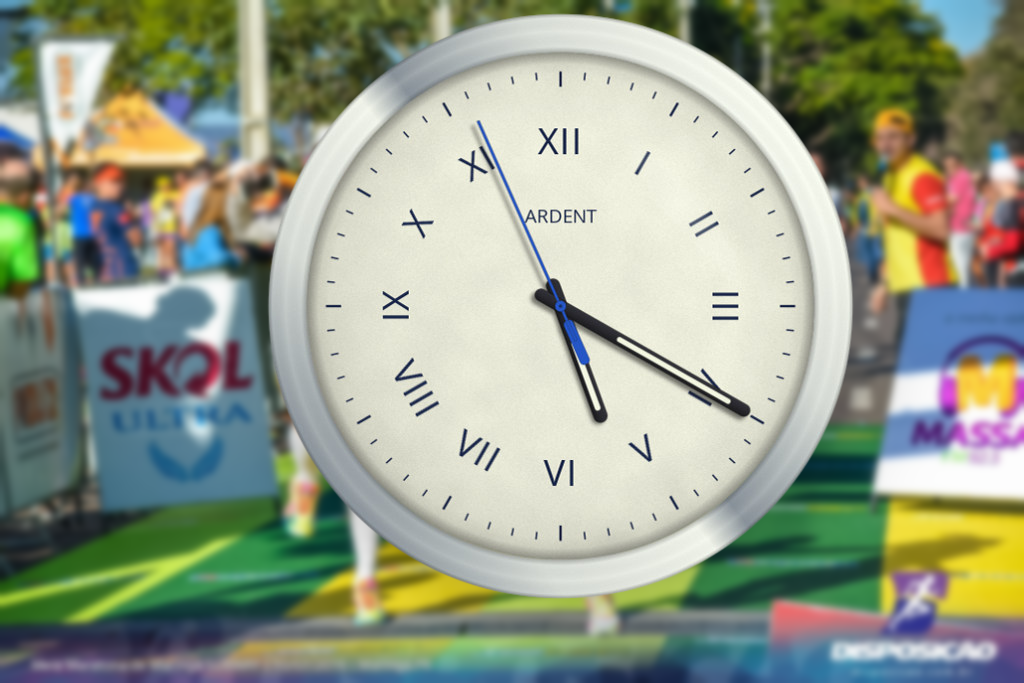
5:19:56
